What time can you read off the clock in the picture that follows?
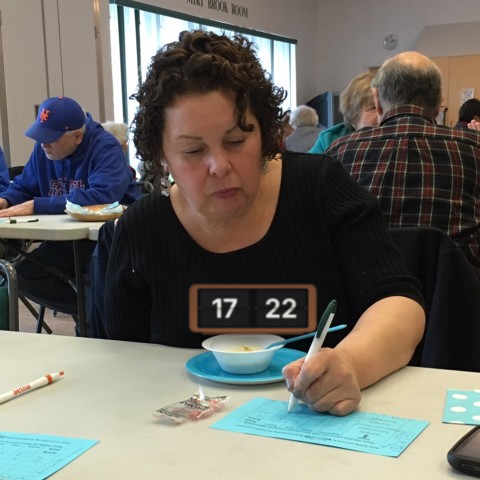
17:22
